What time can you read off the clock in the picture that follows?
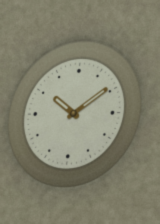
10:09
